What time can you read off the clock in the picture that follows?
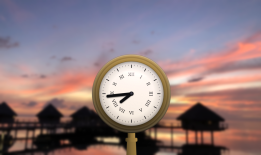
7:44
